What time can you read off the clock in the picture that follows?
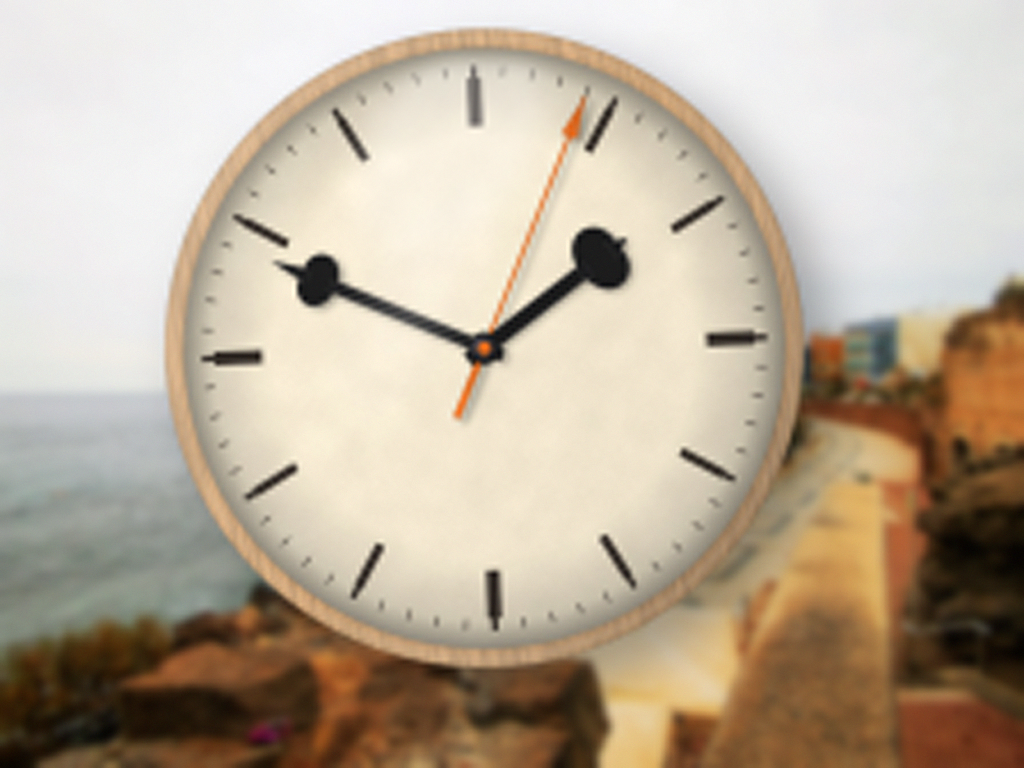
1:49:04
